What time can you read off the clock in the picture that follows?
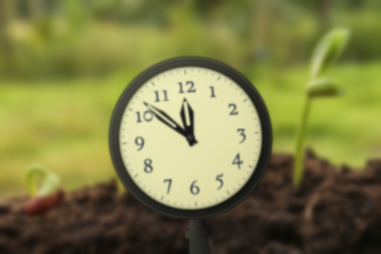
11:52
